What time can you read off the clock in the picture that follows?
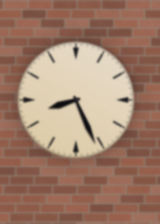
8:26
